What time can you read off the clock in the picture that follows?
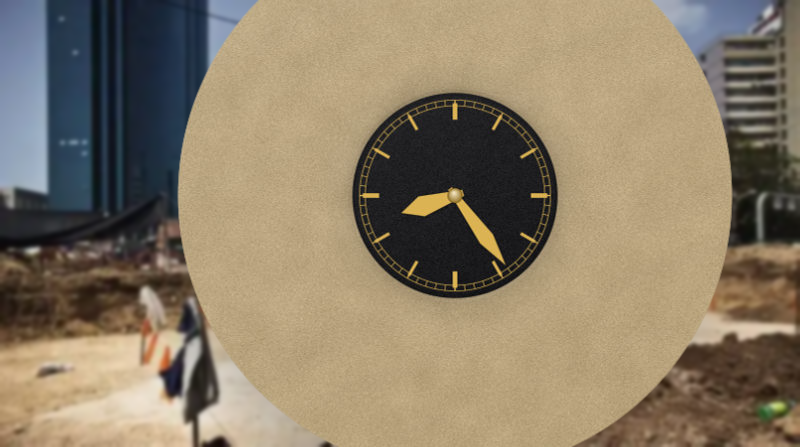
8:24
